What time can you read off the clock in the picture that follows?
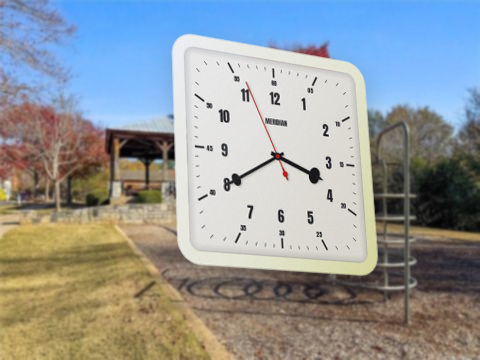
3:39:56
